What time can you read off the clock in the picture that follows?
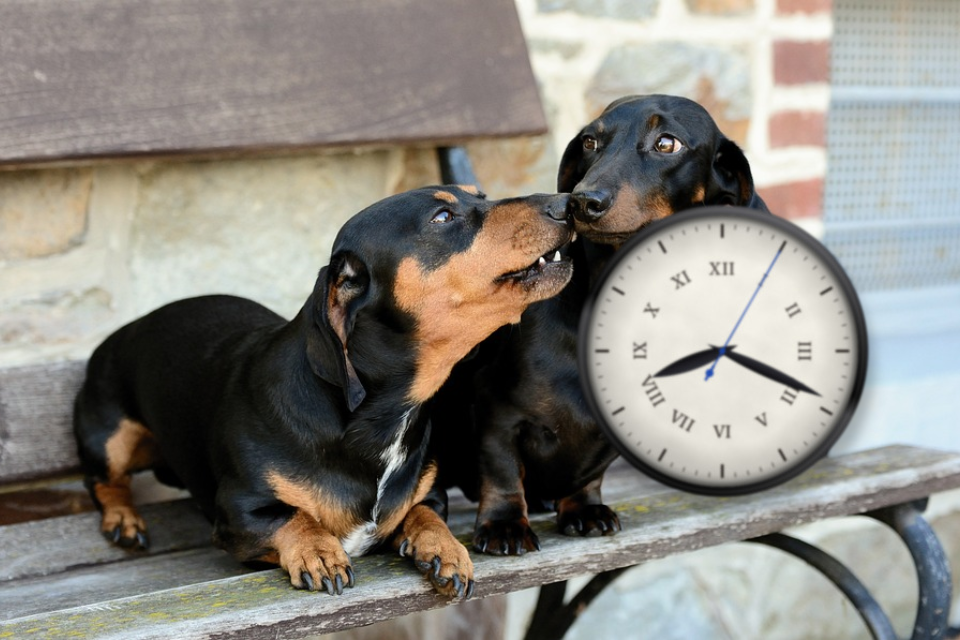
8:19:05
